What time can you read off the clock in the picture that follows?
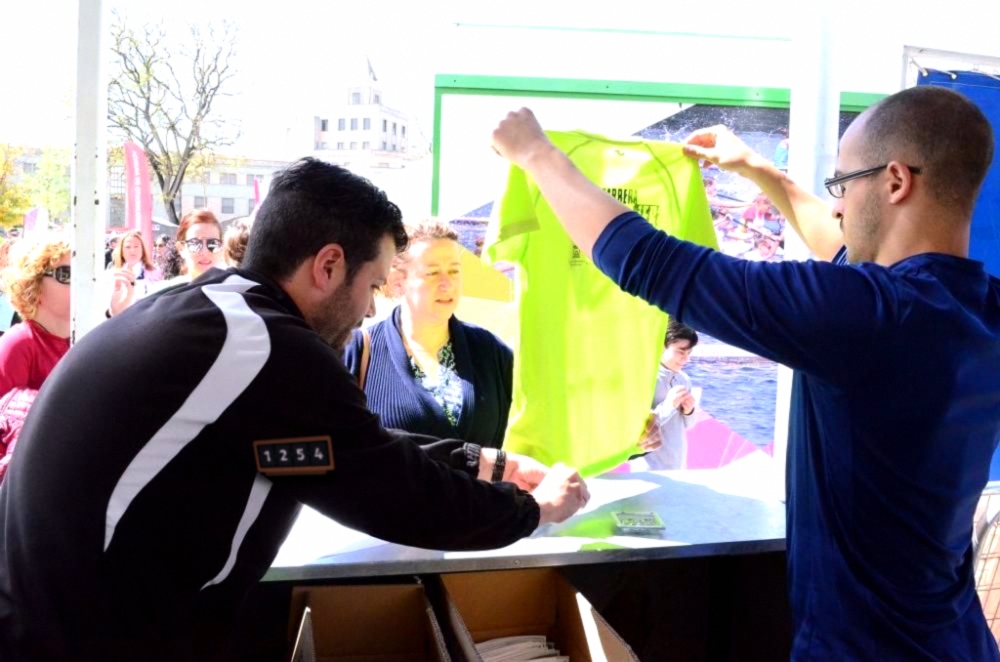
12:54
